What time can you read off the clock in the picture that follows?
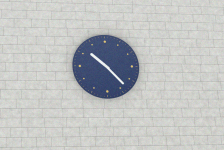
10:23
